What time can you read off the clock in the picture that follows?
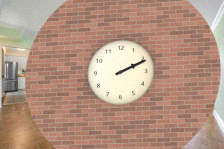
2:11
